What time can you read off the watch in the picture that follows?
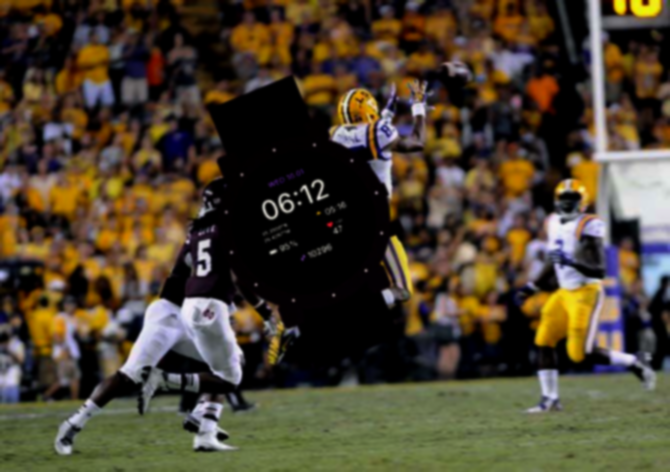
6:12
